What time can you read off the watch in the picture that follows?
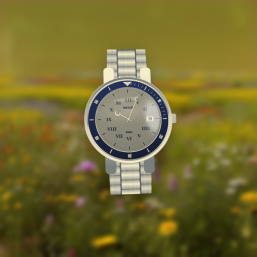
10:04
